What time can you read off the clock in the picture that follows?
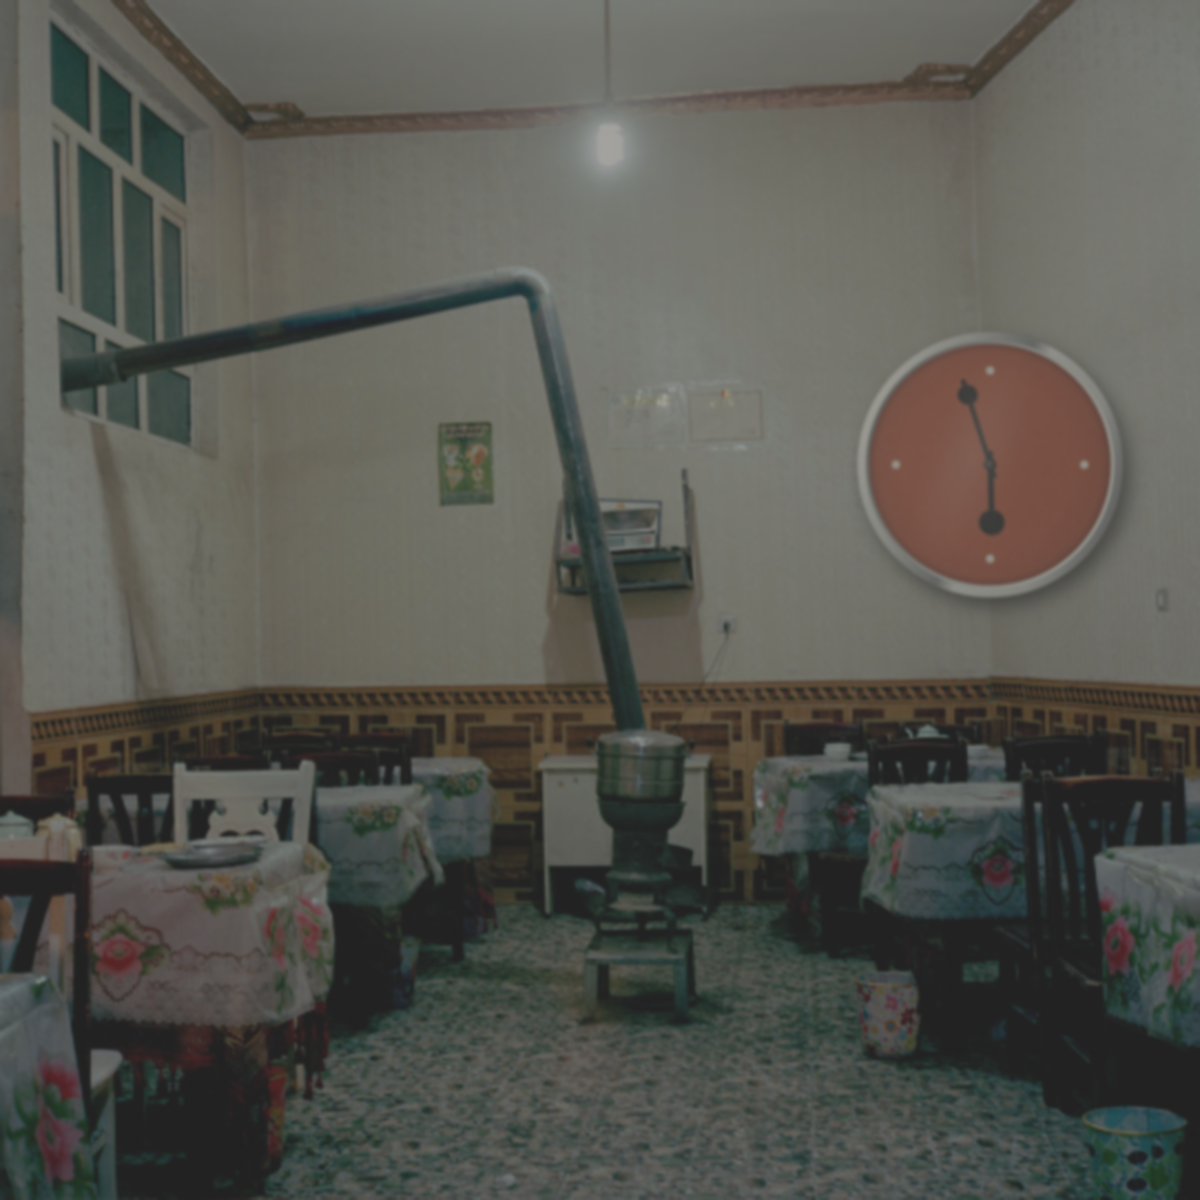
5:57
